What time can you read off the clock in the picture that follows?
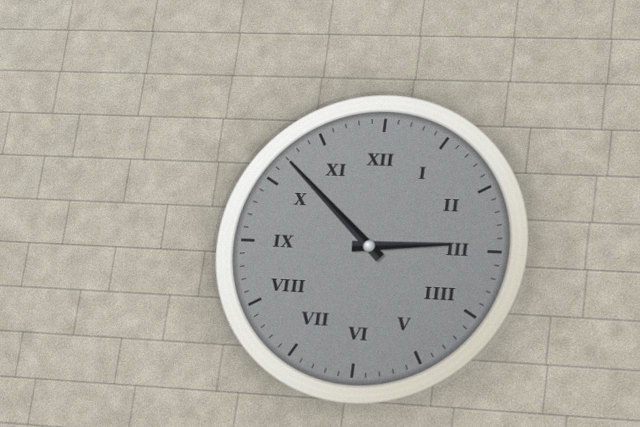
2:52
